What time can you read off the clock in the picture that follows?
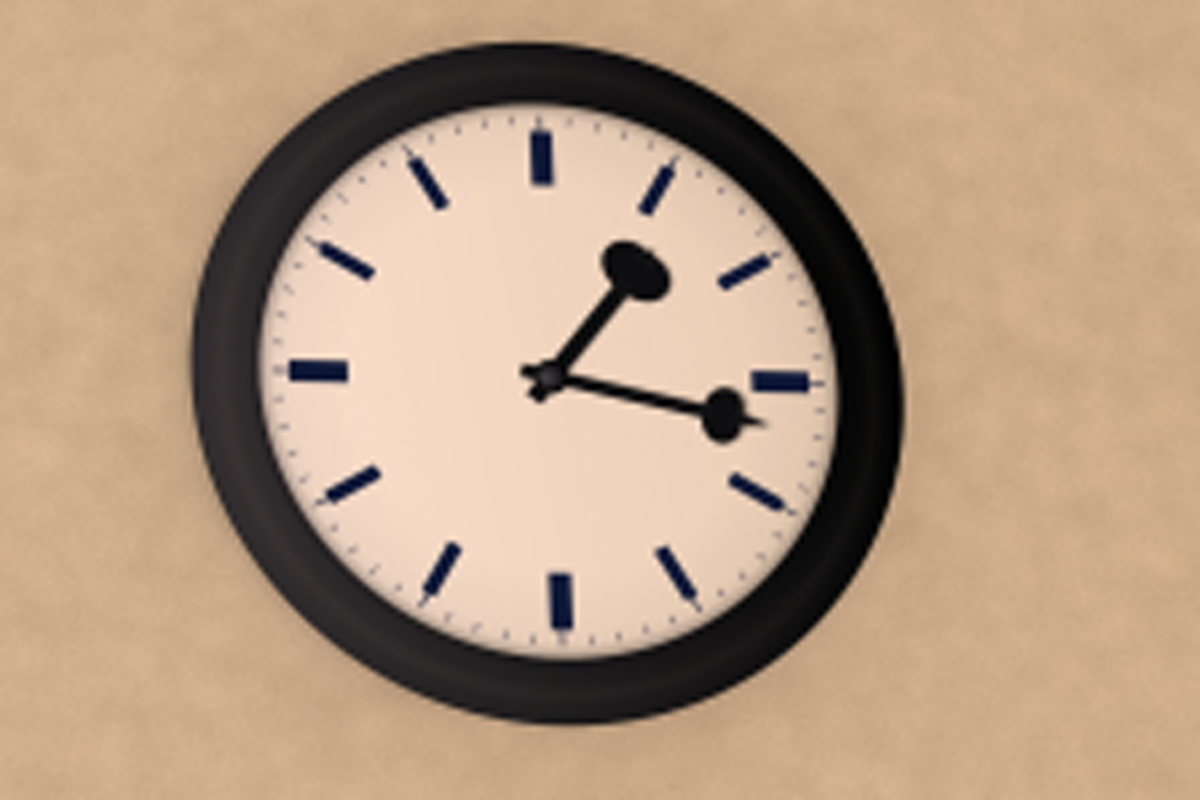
1:17
